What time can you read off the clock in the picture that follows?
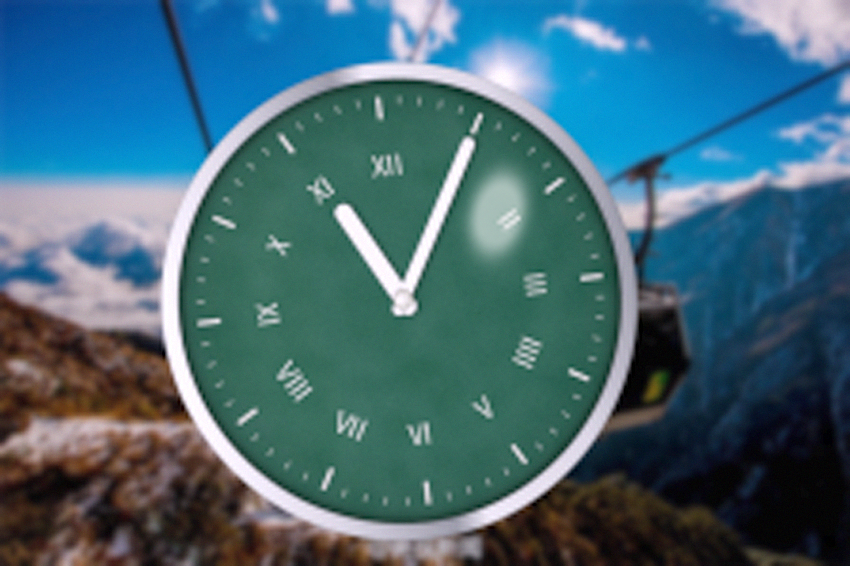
11:05
